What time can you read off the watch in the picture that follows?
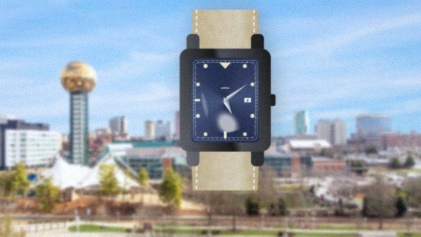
5:09
